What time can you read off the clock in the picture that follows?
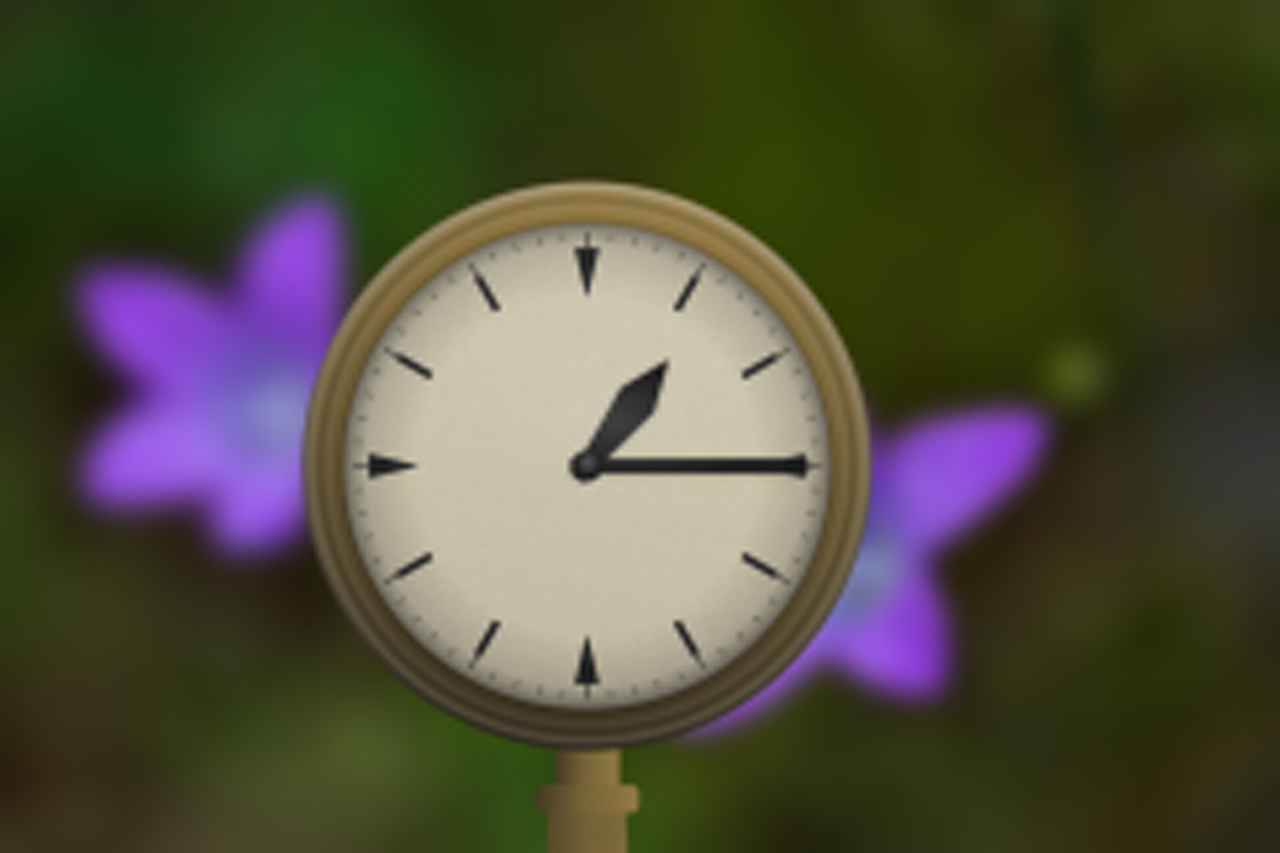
1:15
